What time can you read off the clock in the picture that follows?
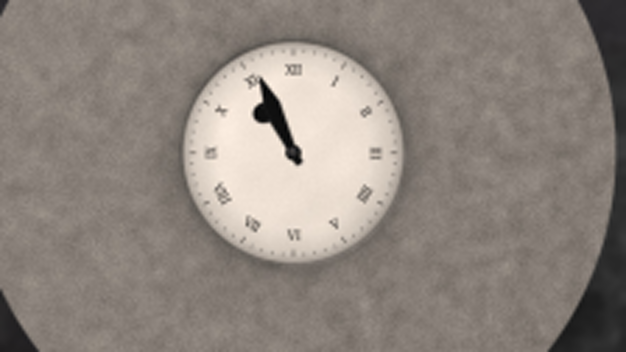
10:56
